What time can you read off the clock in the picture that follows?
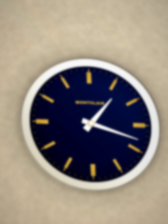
1:18
